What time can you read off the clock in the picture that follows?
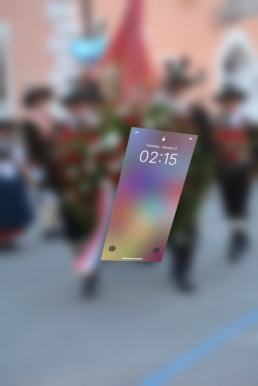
2:15
